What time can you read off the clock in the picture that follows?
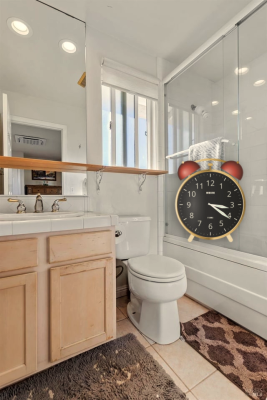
3:21
